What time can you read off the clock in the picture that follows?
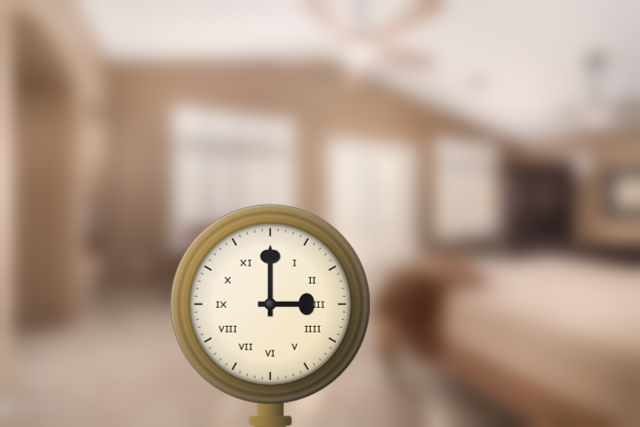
3:00
